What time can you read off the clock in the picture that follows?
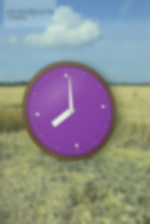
8:01
